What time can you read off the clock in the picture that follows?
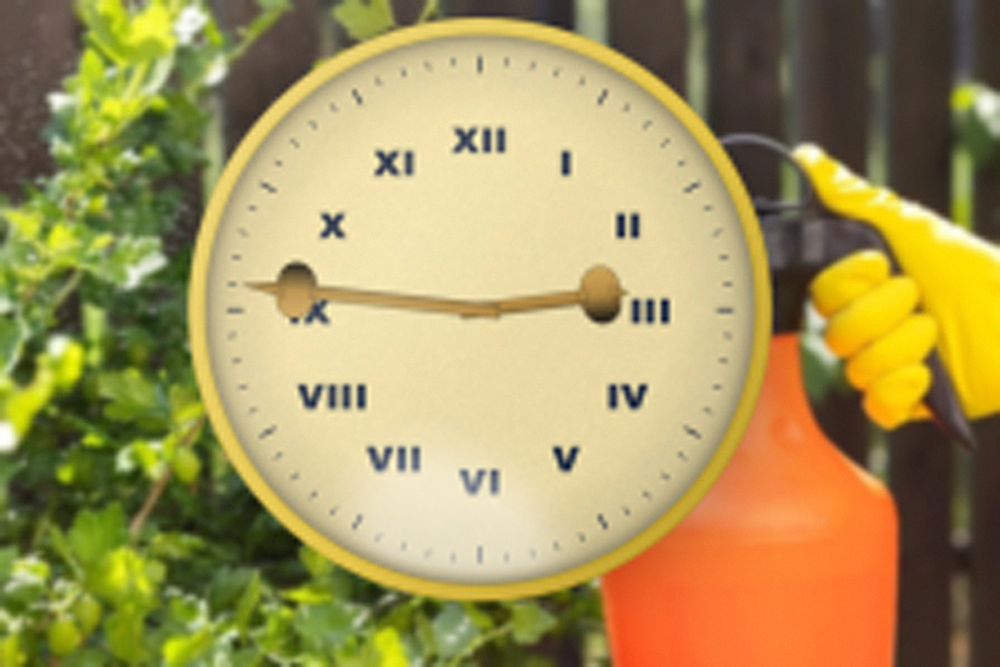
2:46
